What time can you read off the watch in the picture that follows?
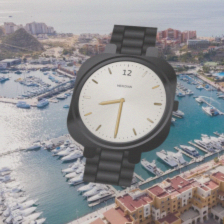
8:30
